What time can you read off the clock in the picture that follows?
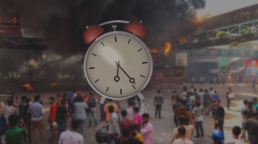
6:24
